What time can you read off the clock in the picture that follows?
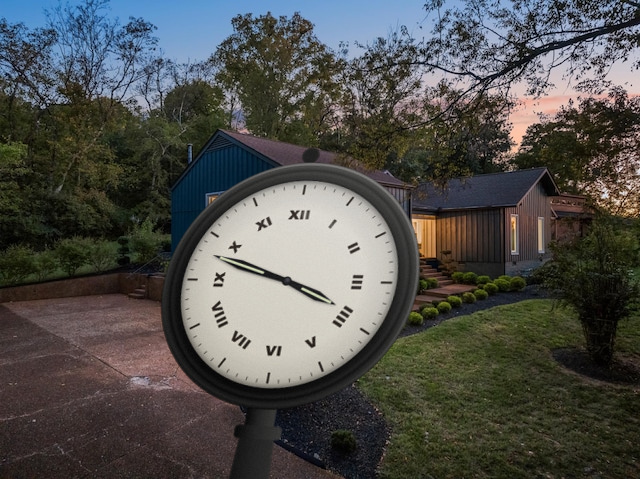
3:48
